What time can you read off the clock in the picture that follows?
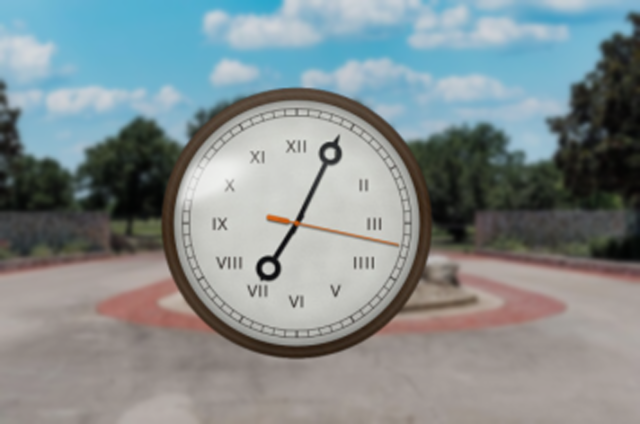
7:04:17
